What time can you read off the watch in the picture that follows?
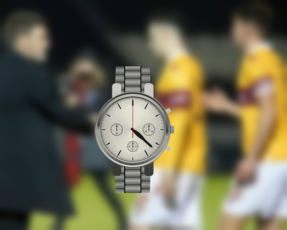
4:22
